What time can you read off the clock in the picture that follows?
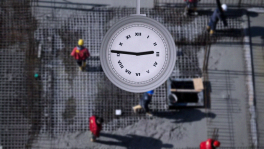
2:46
